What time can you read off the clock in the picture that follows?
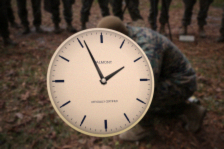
1:56
